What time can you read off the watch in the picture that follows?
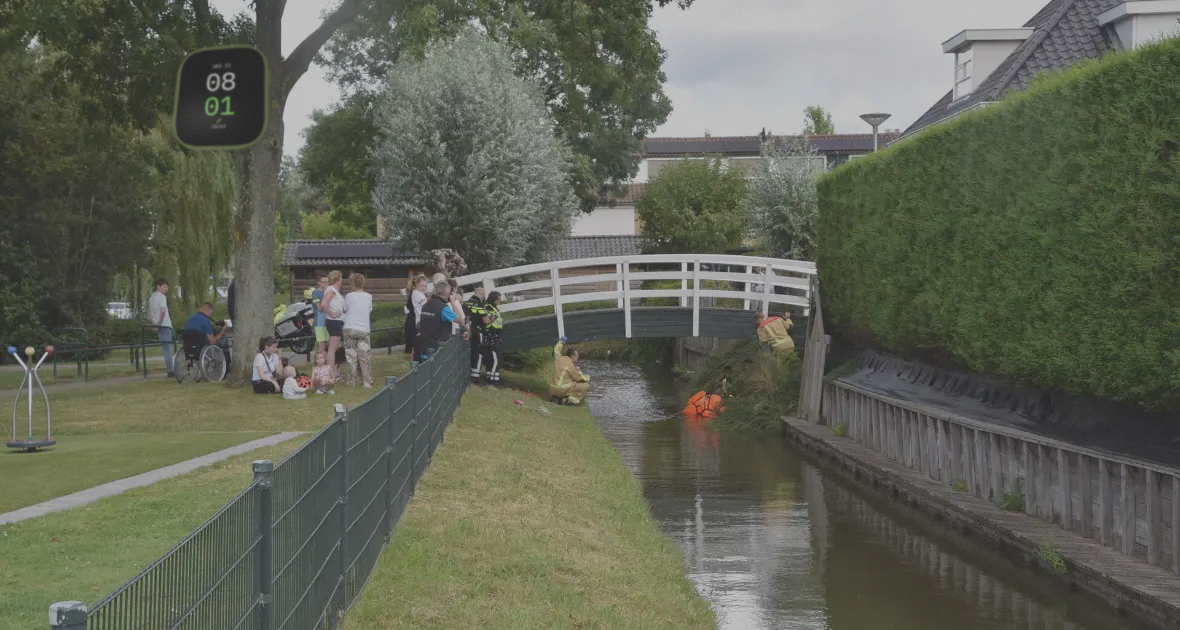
8:01
